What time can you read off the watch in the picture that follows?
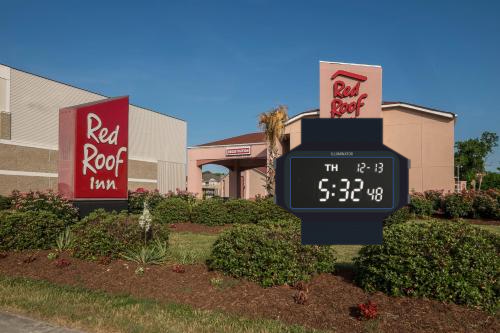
5:32:48
